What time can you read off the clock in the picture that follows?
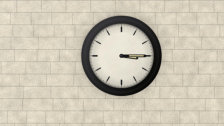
3:15
